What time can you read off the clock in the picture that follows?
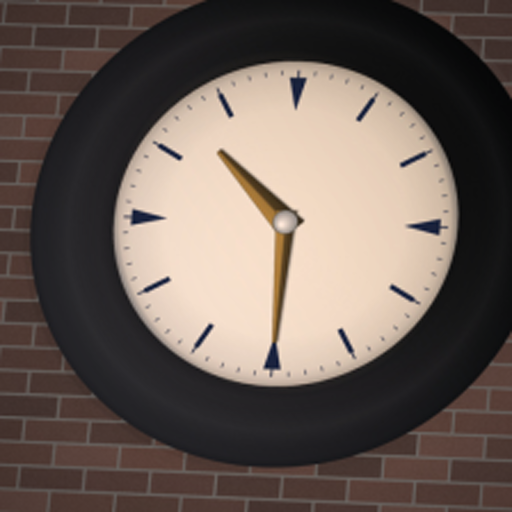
10:30
